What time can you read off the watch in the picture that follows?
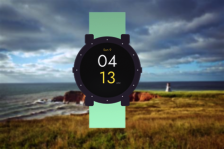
4:13
